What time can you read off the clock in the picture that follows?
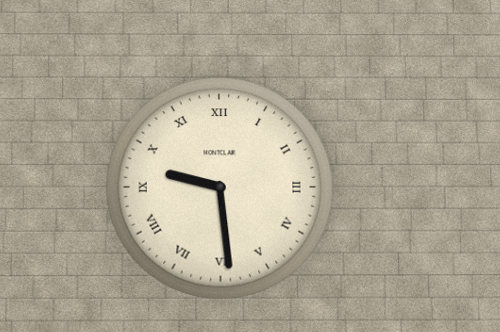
9:29
